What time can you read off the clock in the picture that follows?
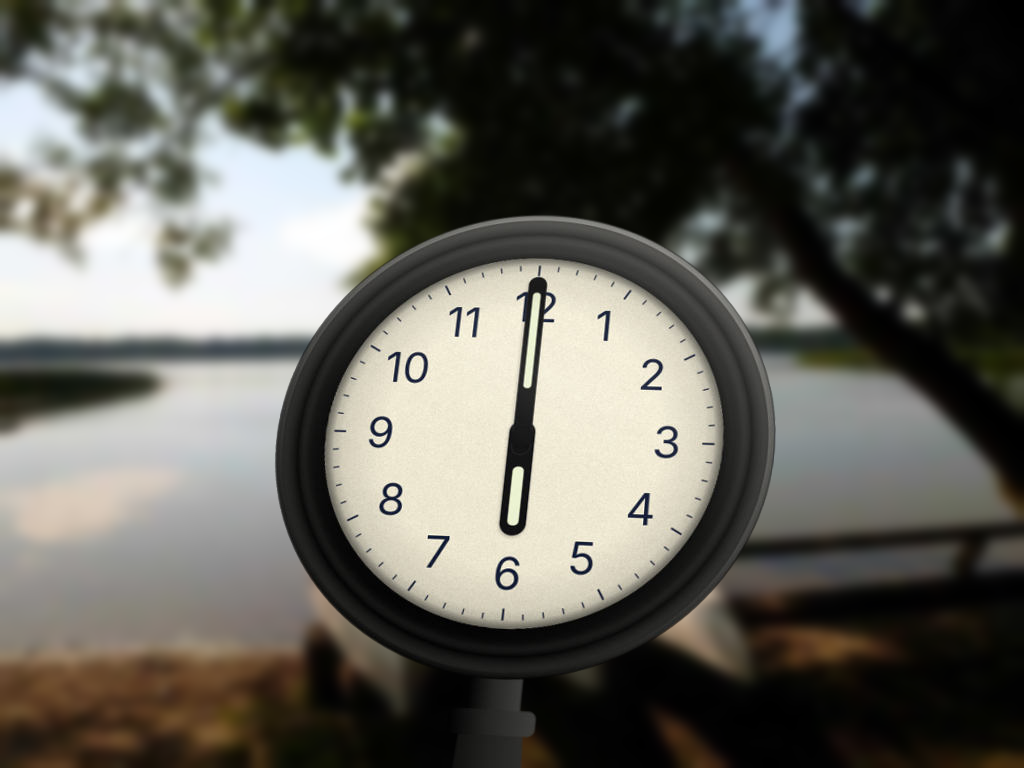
6:00
